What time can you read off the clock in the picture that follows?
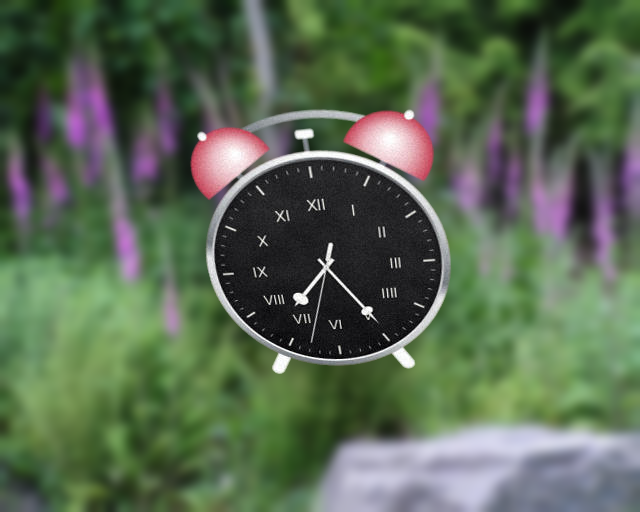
7:24:33
